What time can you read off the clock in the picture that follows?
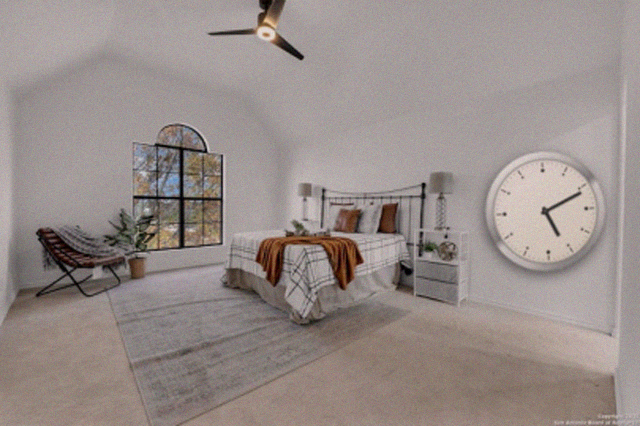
5:11
